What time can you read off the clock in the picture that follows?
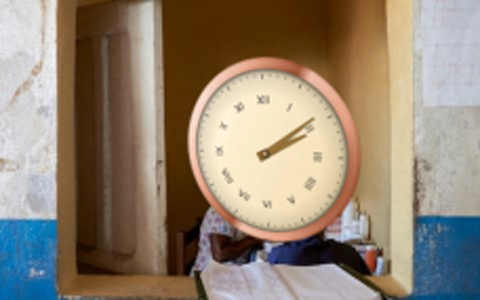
2:09
